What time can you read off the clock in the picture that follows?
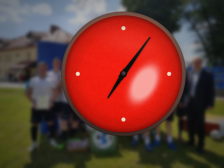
7:06
